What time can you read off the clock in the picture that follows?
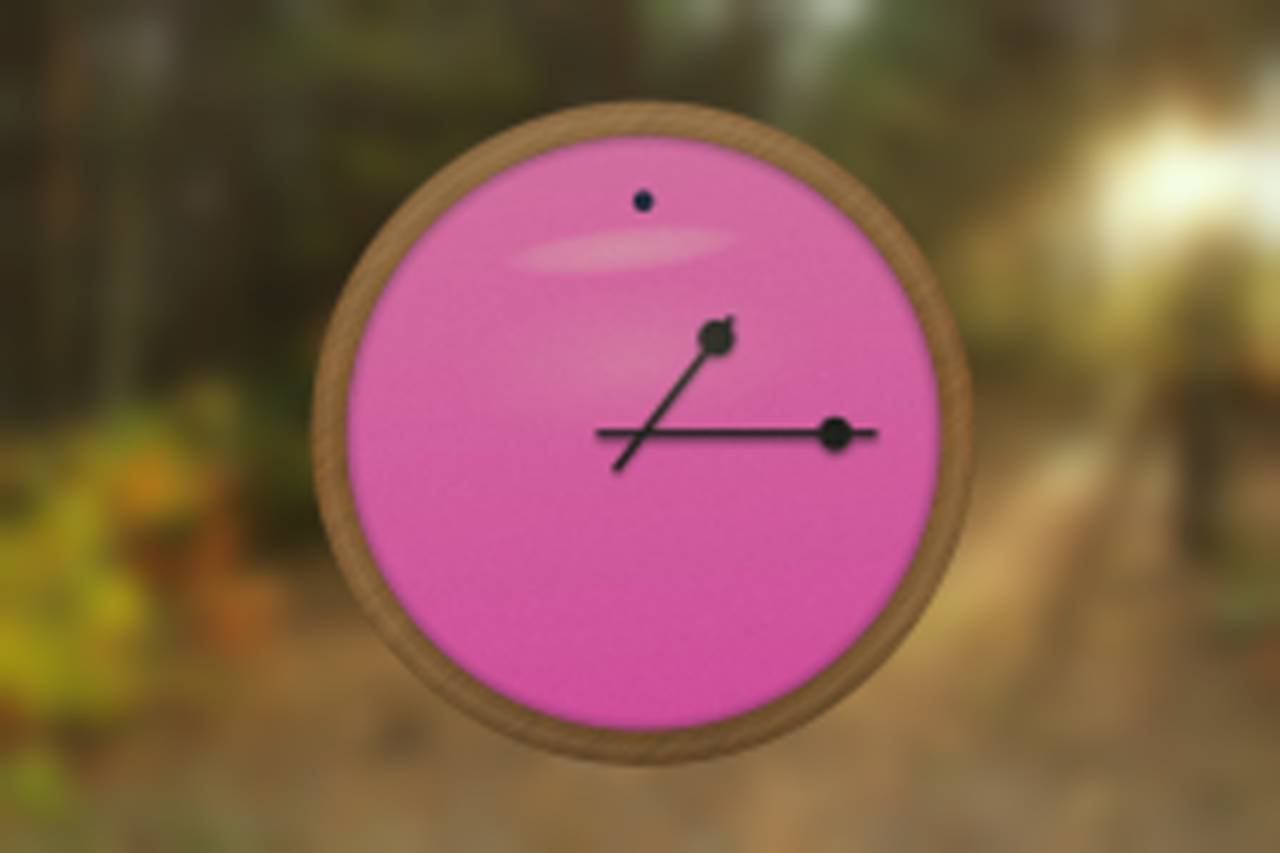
1:15
